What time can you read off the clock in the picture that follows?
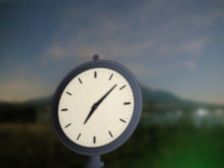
7:08
